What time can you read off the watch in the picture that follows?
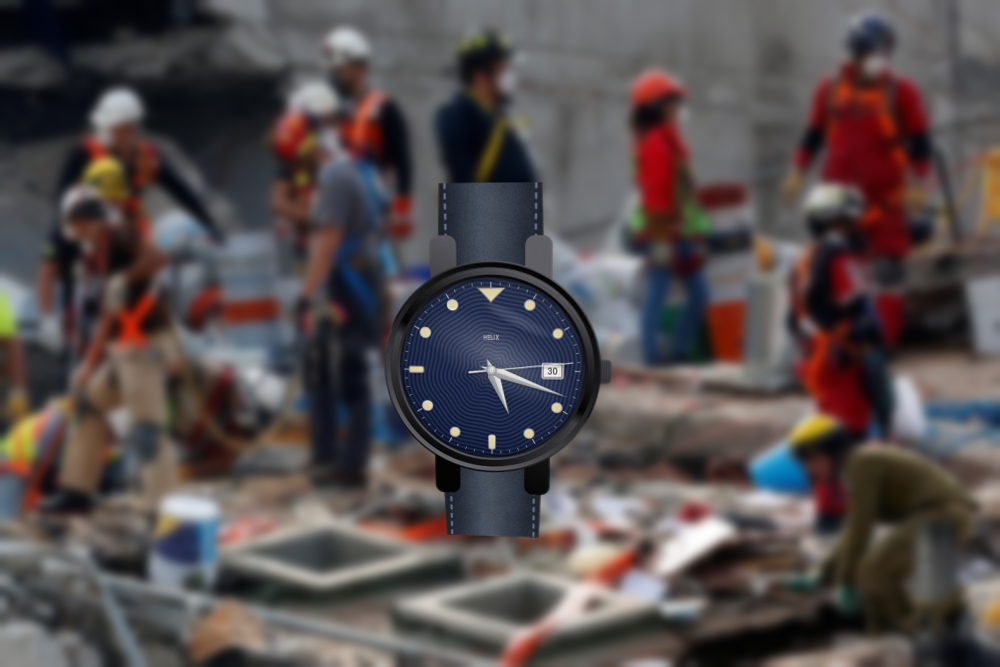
5:18:14
